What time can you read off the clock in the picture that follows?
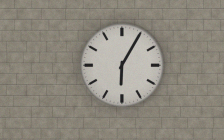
6:05
